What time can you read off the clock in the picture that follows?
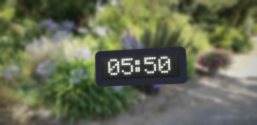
5:50
